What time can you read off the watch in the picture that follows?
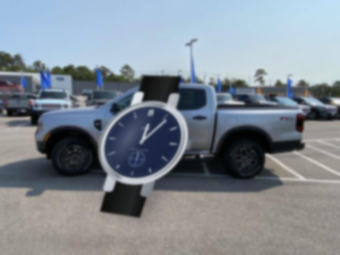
12:06
